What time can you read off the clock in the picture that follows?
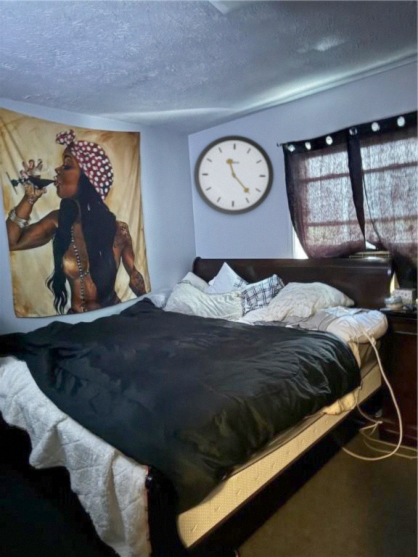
11:23
